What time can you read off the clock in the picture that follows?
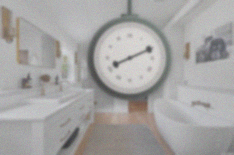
8:11
